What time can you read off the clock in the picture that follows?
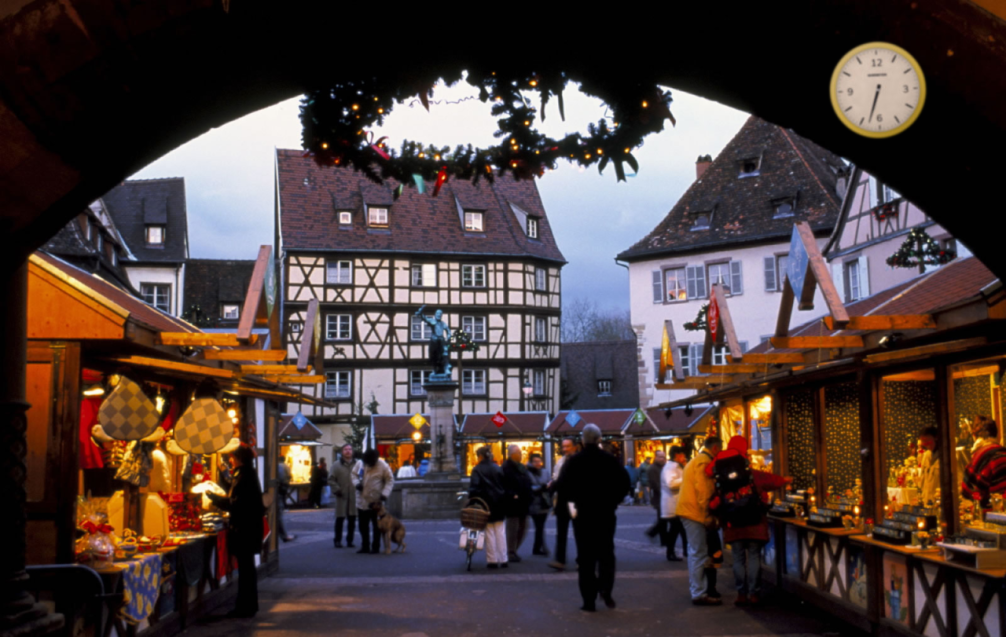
6:33
